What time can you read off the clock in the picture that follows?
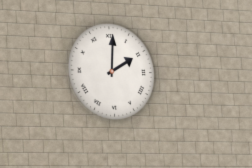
2:01
